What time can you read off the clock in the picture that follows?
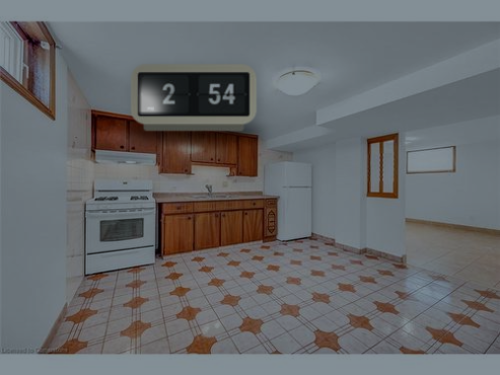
2:54
